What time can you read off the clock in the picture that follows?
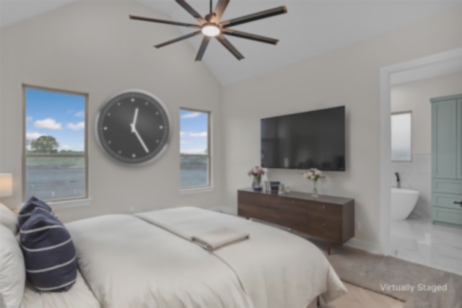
12:25
